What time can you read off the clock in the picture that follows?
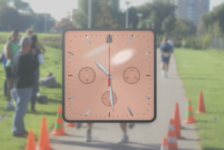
10:29
